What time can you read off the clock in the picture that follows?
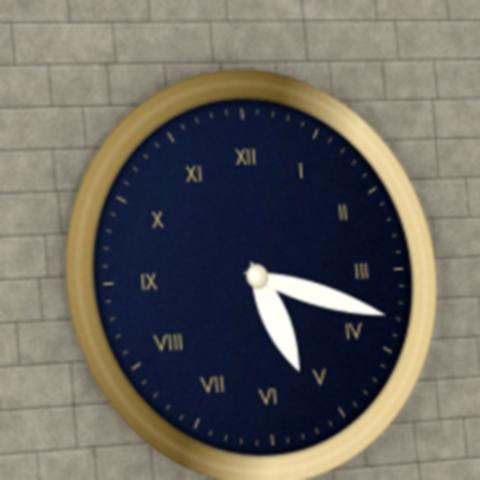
5:18
